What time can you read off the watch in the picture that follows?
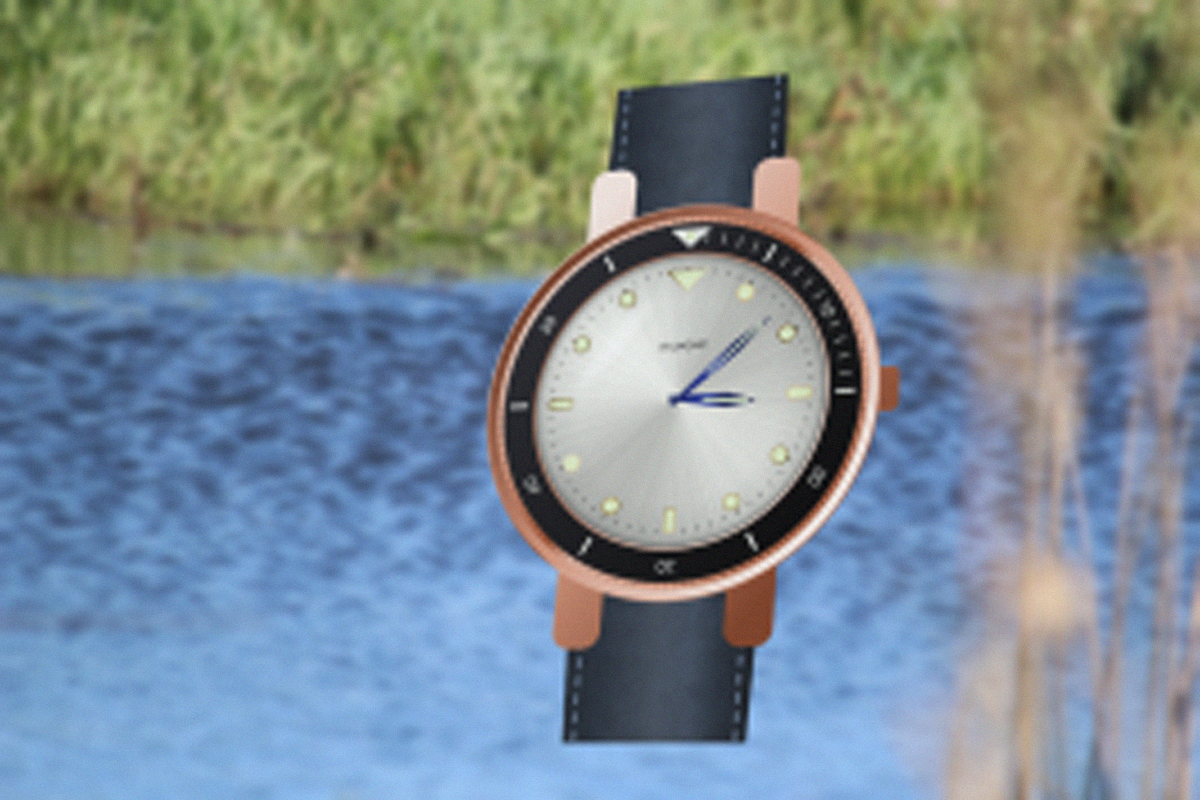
3:08
